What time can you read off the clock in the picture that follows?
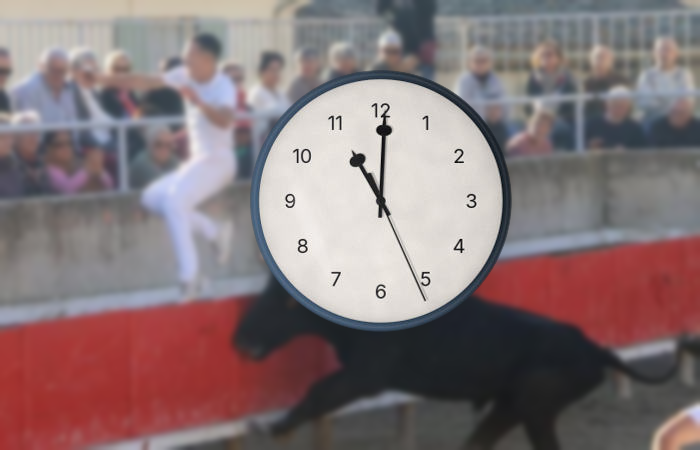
11:00:26
